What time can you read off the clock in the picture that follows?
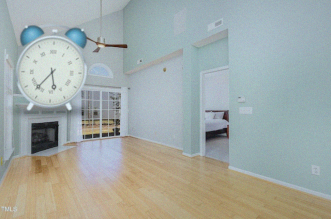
5:37
